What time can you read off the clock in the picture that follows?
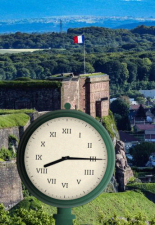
8:15
